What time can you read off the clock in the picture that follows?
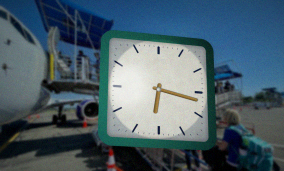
6:17
